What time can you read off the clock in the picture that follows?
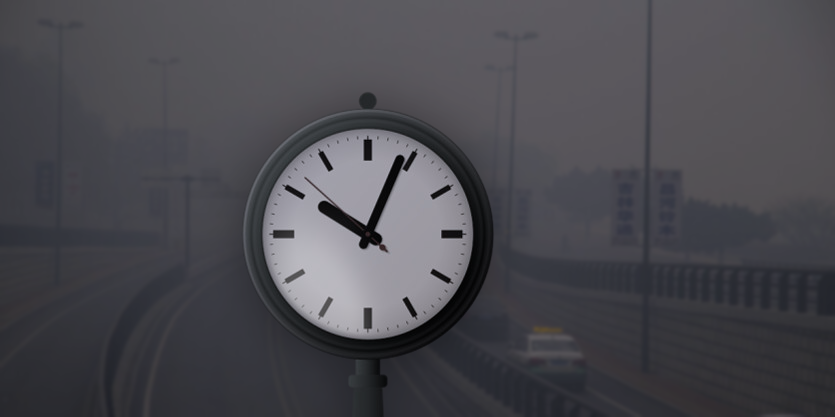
10:03:52
